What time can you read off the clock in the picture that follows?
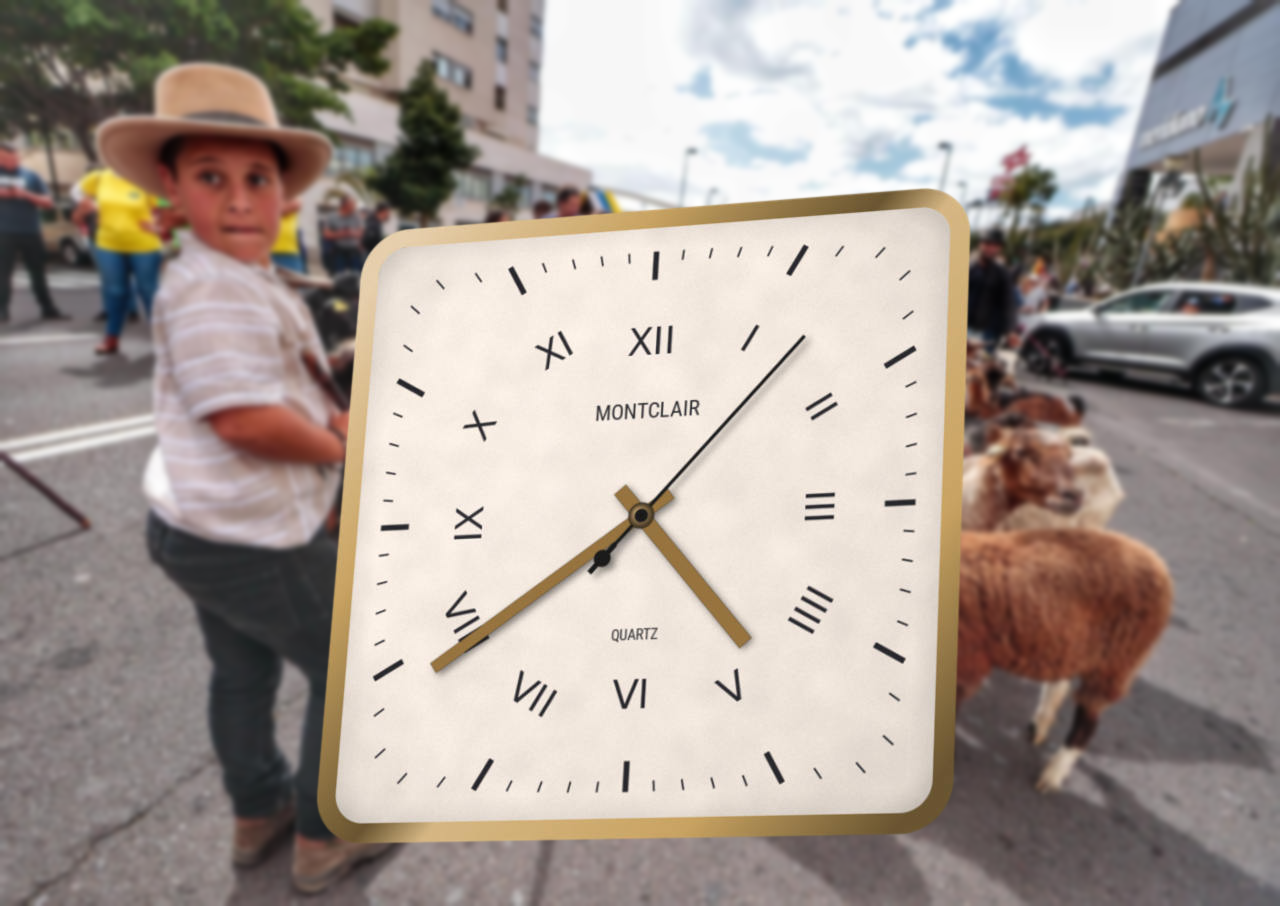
4:39:07
